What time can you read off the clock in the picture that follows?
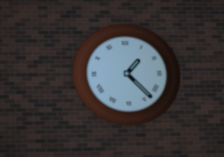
1:23
